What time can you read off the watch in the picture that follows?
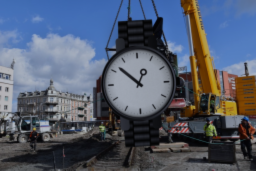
12:52
